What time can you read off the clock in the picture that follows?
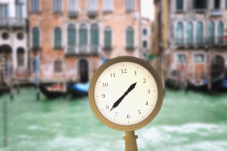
1:38
